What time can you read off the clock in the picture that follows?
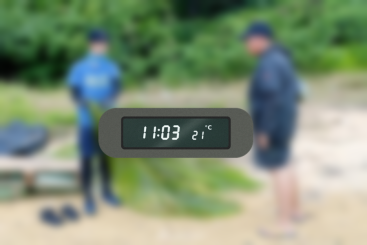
11:03
